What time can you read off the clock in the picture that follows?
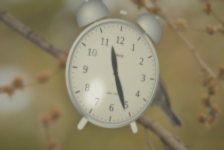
11:26
